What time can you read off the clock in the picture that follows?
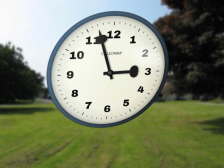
2:57
